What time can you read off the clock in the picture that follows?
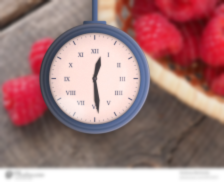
12:29
